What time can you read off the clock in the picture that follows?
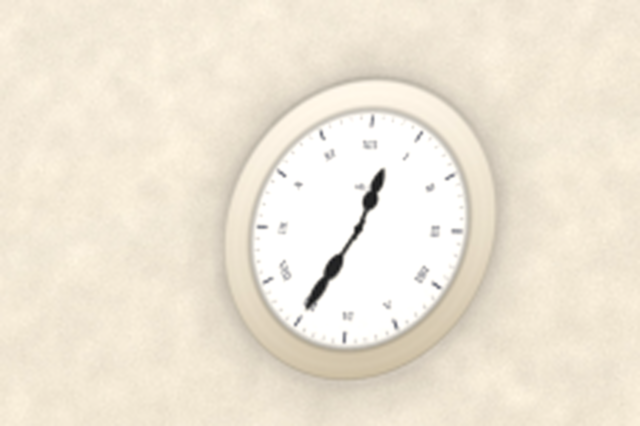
12:35
